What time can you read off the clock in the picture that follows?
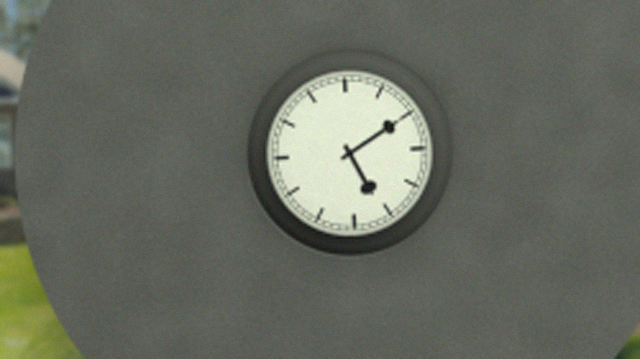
5:10
